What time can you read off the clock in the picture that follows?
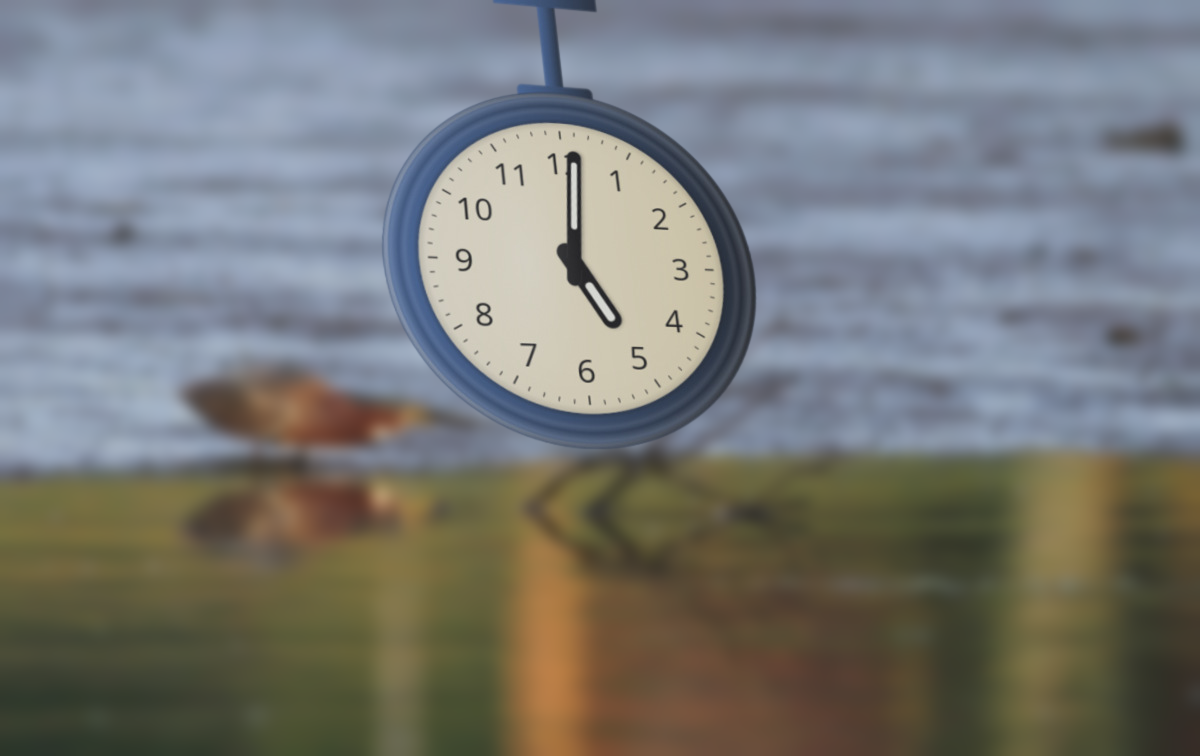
5:01
